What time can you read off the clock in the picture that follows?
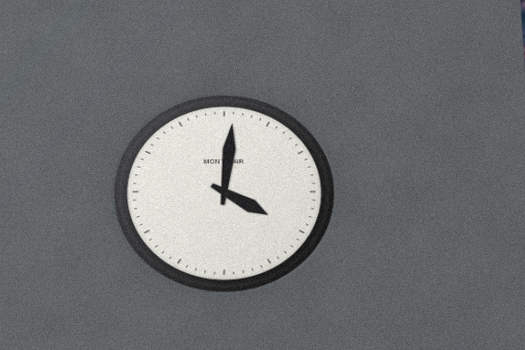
4:01
